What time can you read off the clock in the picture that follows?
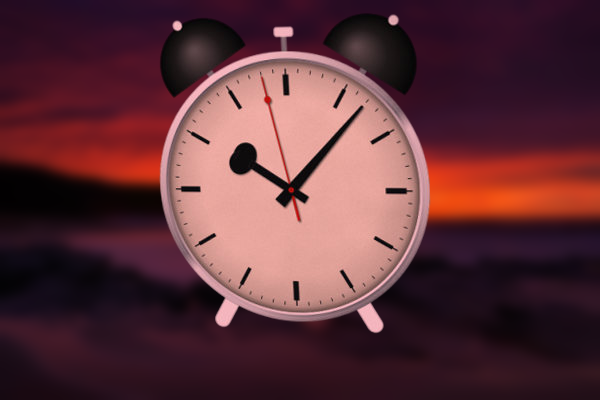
10:06:58
